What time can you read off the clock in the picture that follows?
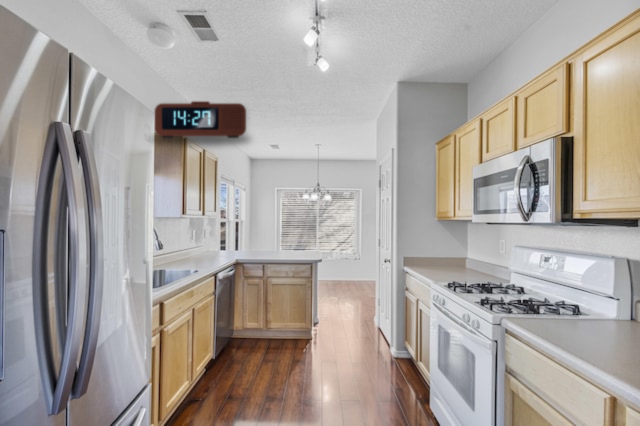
14:27
